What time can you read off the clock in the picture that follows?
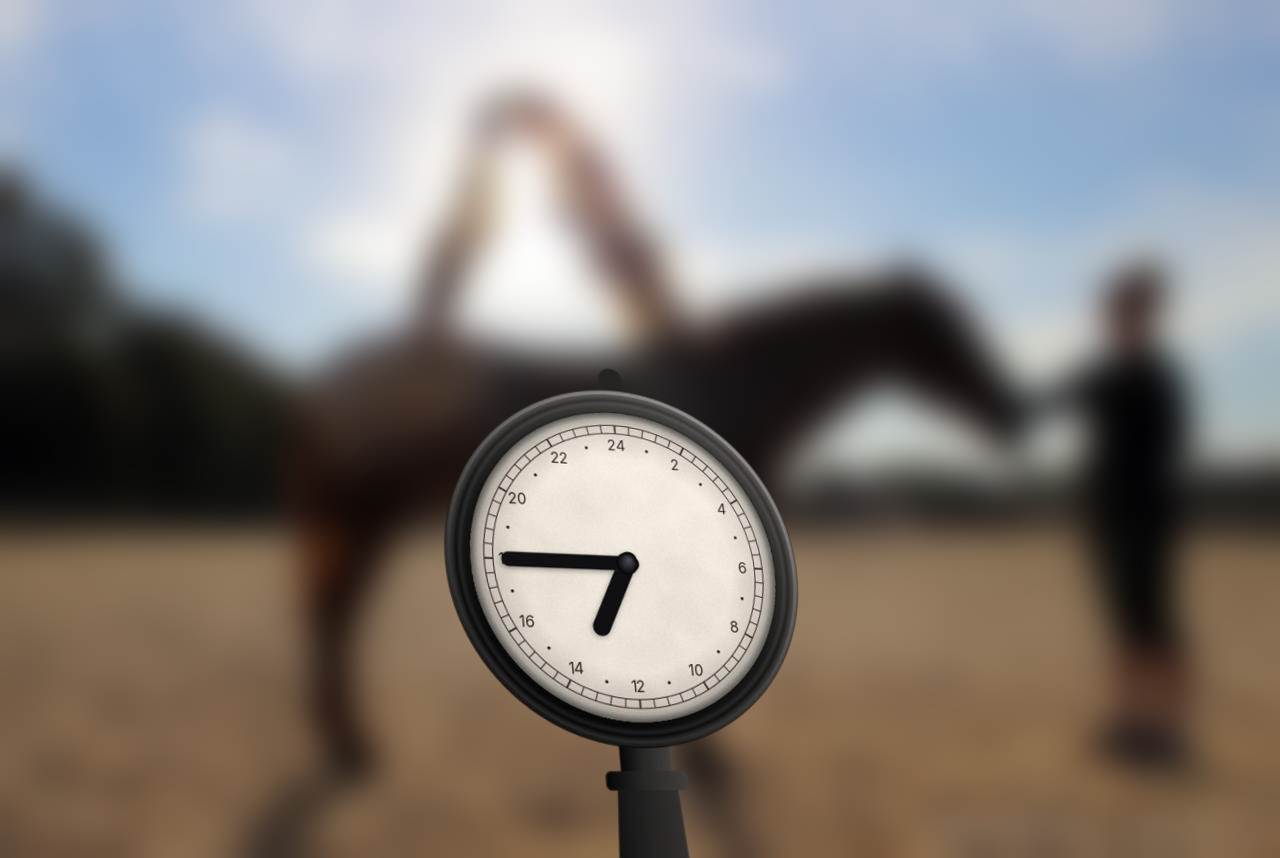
13:45
